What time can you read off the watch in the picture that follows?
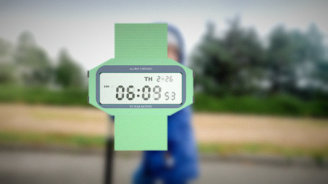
6:09:53
